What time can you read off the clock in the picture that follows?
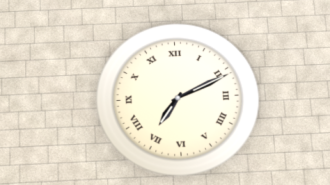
7:11
